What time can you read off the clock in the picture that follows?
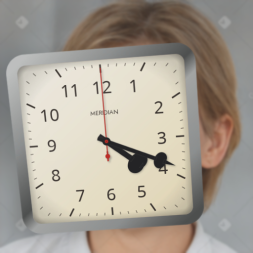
4:19:00
